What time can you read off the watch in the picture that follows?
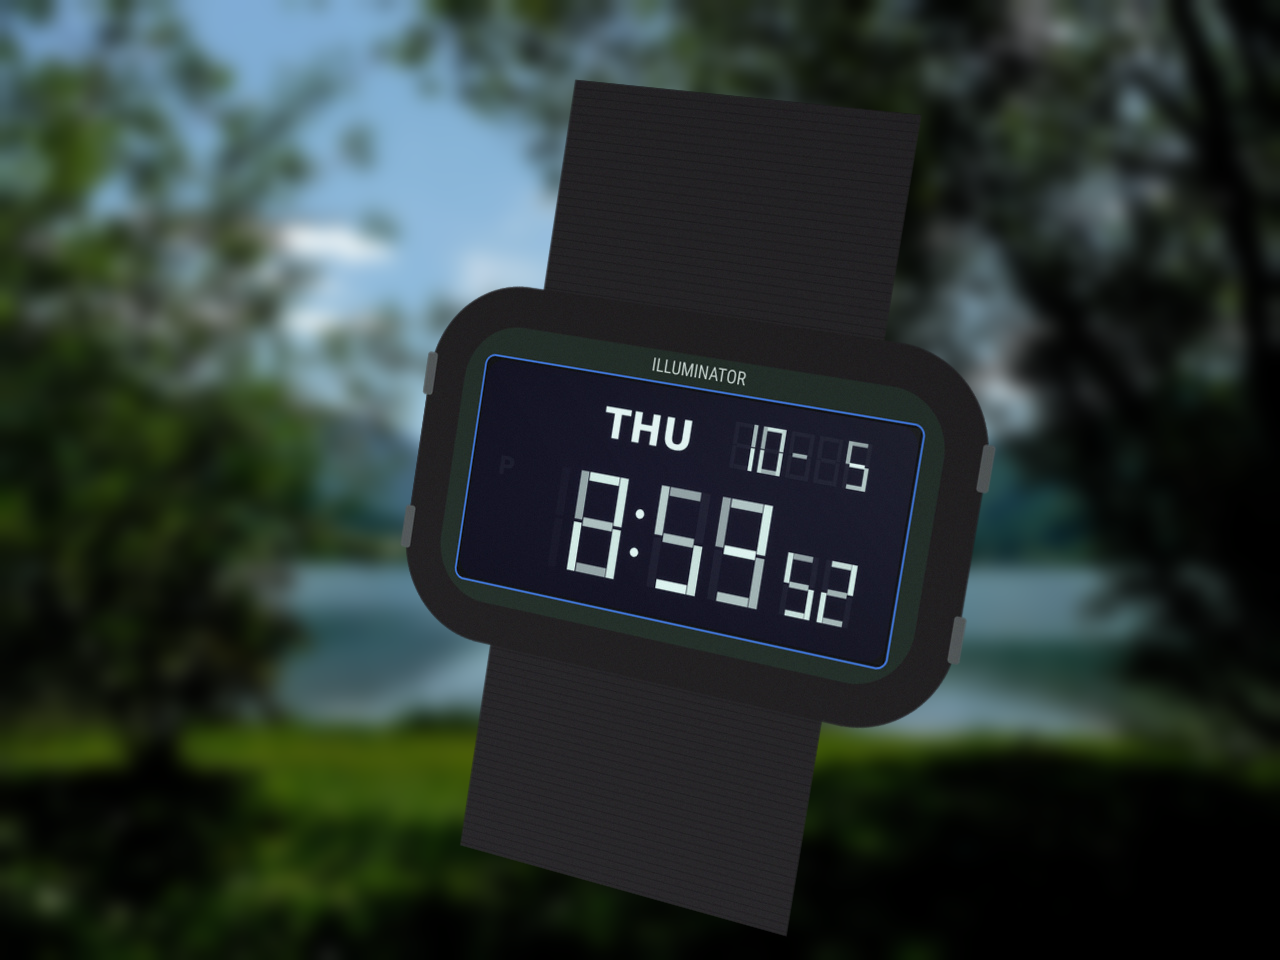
8:59:52
